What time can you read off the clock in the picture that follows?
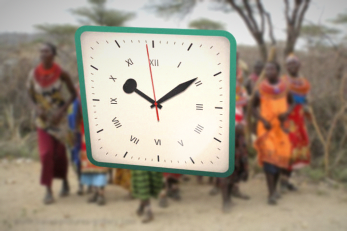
10:08:59
